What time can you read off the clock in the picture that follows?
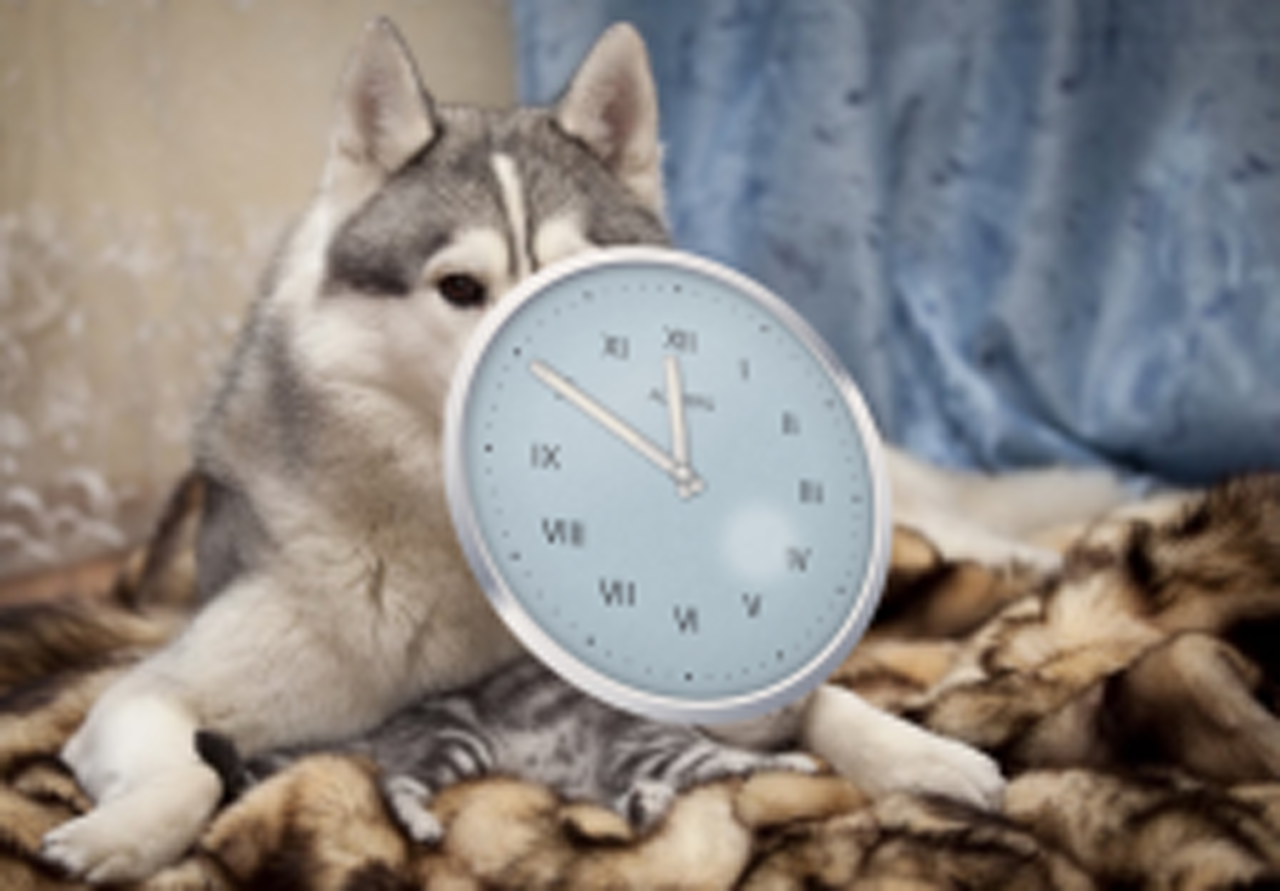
11:50
